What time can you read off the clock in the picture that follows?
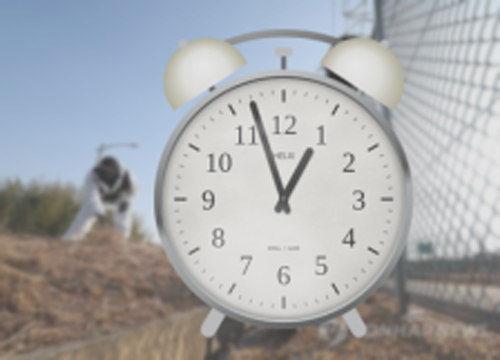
12:57
